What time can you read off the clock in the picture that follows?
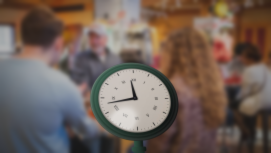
11:43
